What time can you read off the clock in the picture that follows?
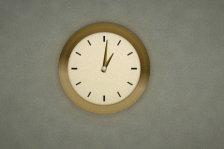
1:01
